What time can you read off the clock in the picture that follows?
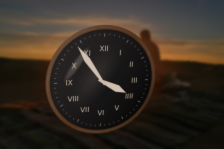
3:54
